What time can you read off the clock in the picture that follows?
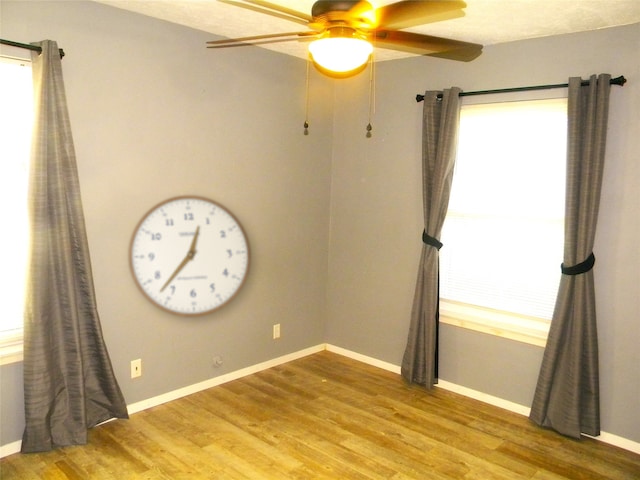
12:37
